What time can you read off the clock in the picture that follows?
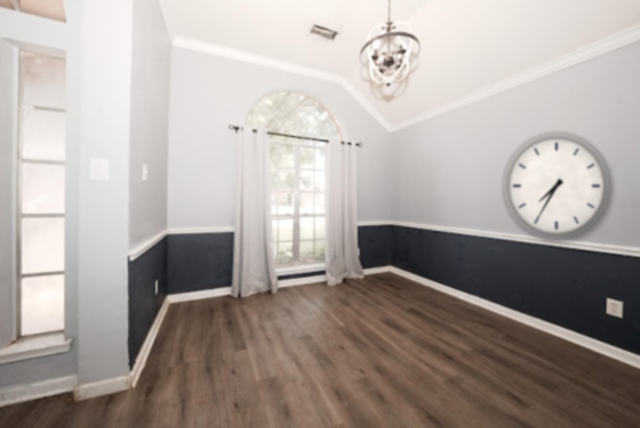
7:35
